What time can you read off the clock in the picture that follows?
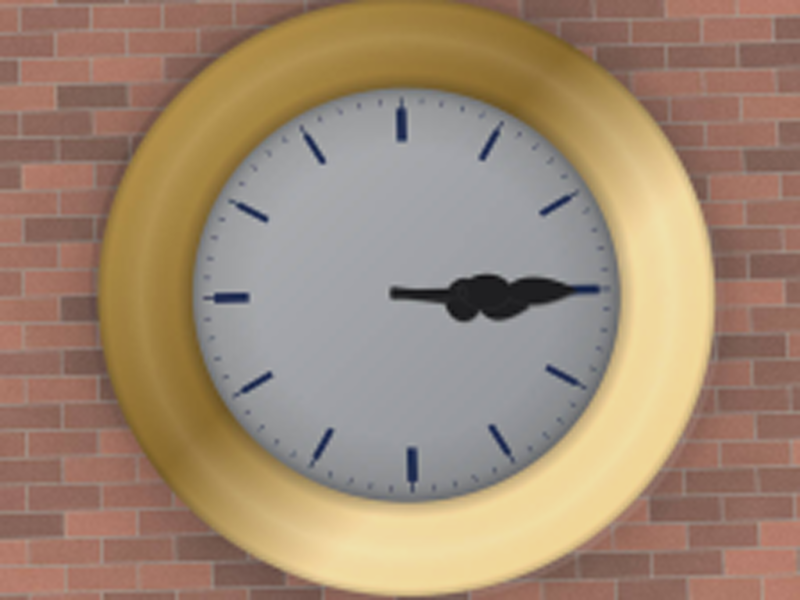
3:15
